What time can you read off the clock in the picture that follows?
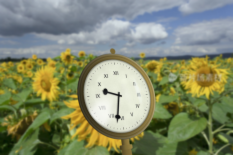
9:32
